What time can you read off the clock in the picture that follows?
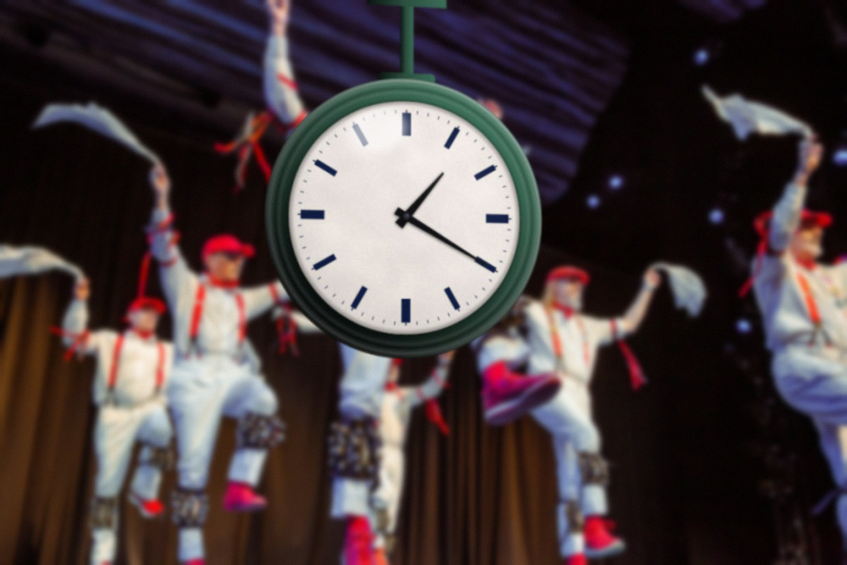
1:20
